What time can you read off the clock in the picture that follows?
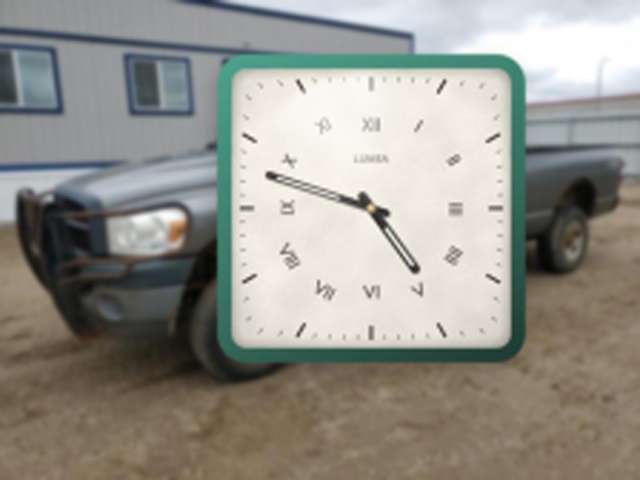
4:48
